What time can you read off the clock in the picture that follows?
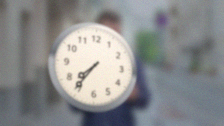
7:36
